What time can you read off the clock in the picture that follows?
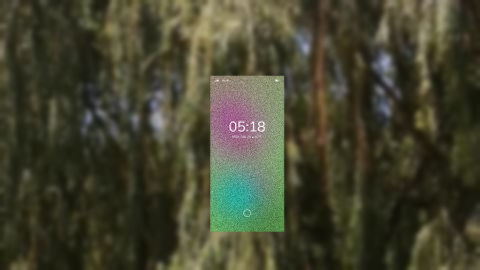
5:18
